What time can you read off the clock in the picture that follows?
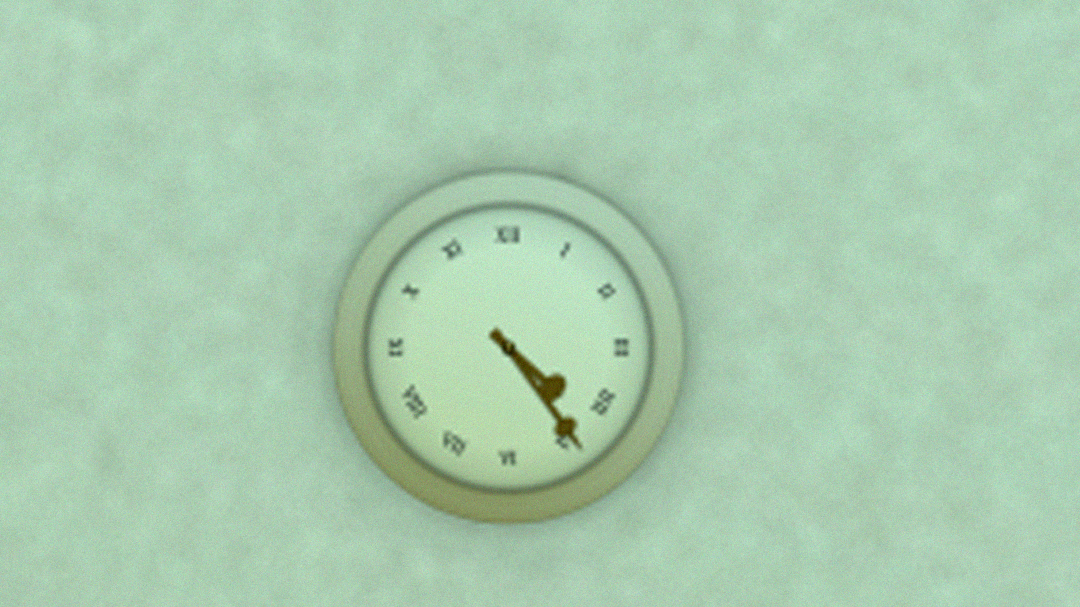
4:24
